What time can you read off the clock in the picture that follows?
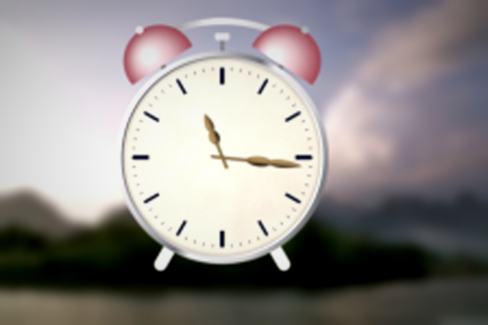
11:16
